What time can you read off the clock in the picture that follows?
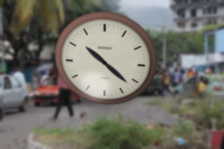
10:22
